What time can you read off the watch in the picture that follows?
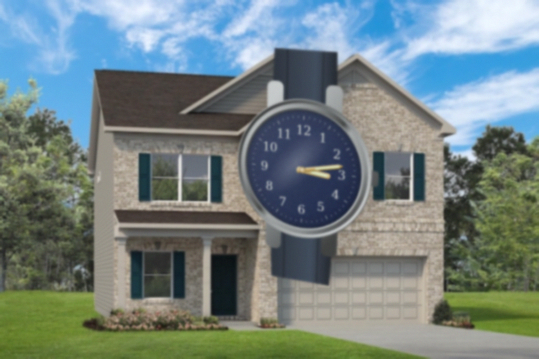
3:13
